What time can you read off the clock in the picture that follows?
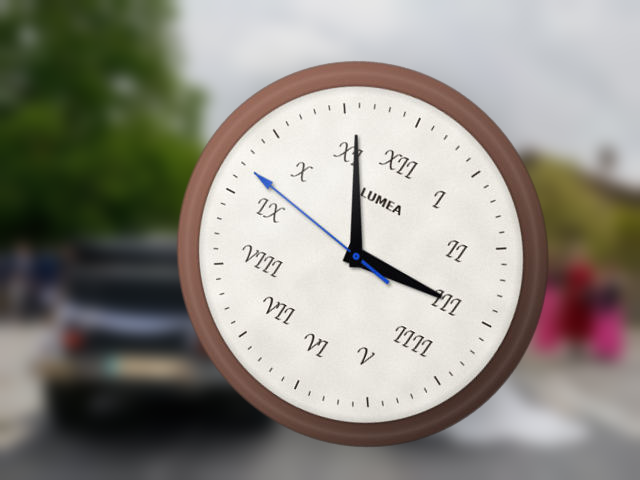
2:55:47
